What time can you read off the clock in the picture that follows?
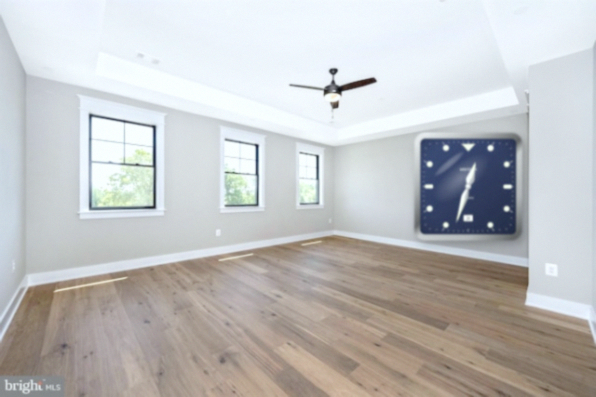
12:33
